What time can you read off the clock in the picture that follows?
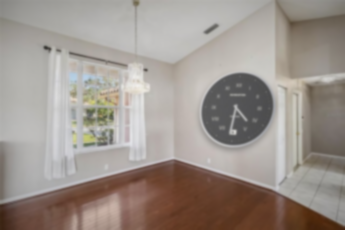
4:31
